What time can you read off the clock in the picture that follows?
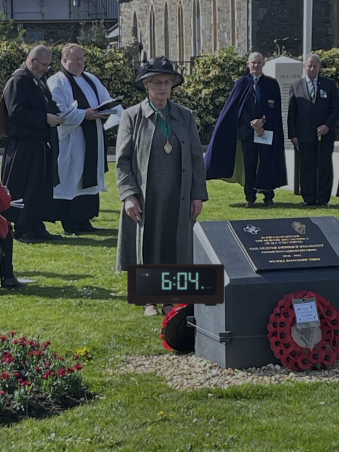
6:04
